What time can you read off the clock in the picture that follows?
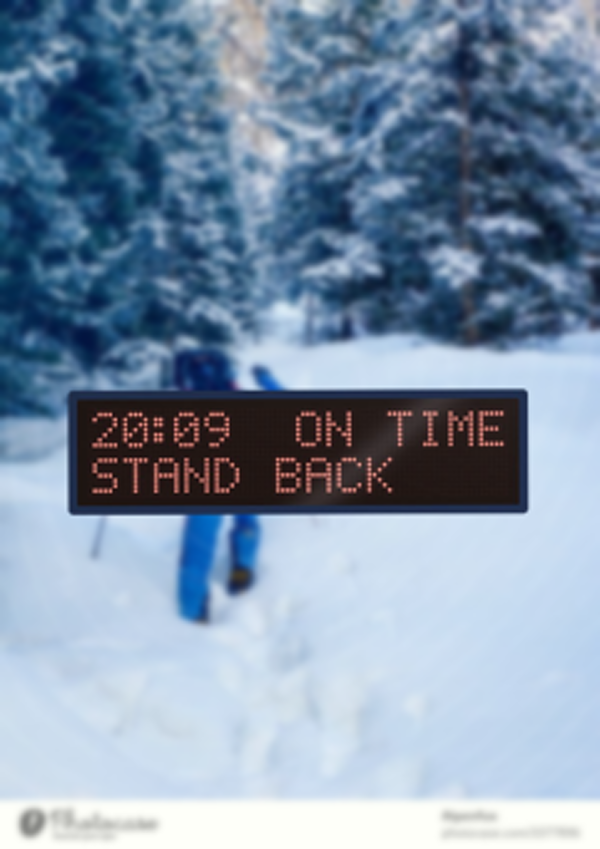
20:09
